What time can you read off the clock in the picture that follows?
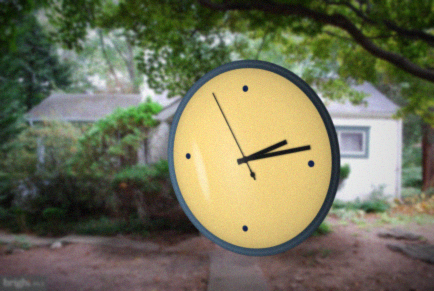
2:12:55
